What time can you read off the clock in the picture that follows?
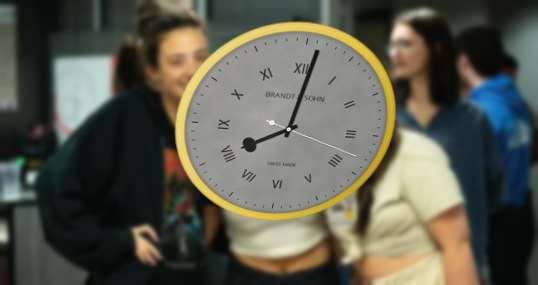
8:01:18
